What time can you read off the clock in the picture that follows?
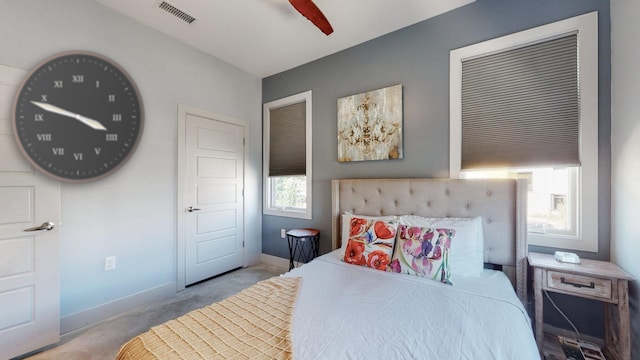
3:48
